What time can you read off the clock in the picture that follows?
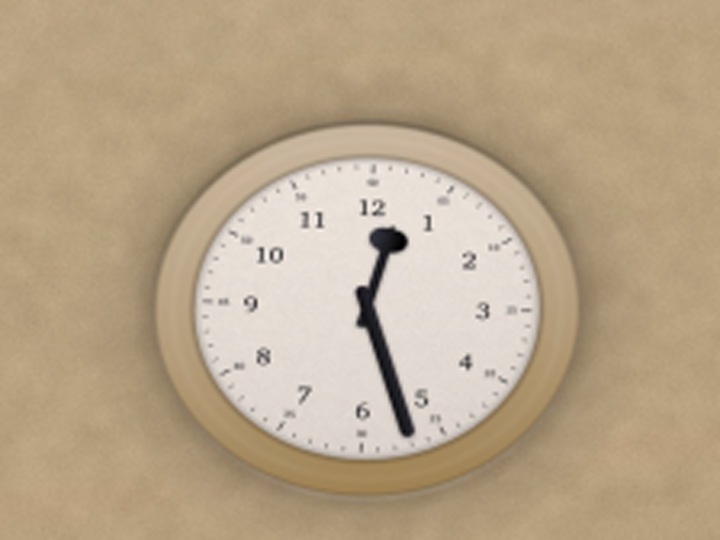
12:27
